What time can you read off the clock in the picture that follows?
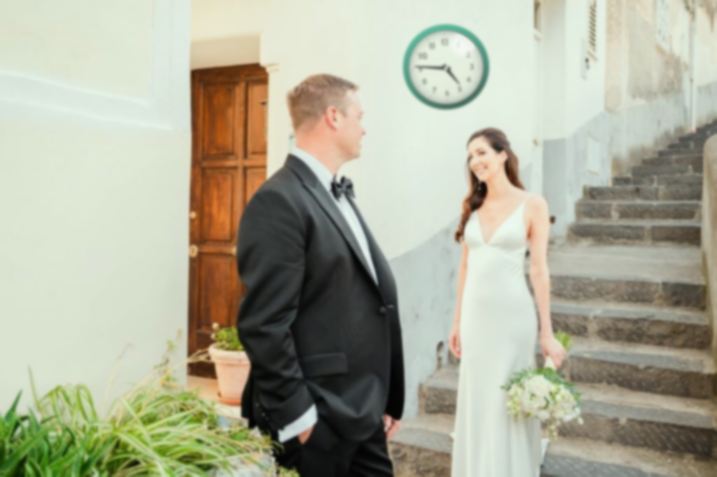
4:46
